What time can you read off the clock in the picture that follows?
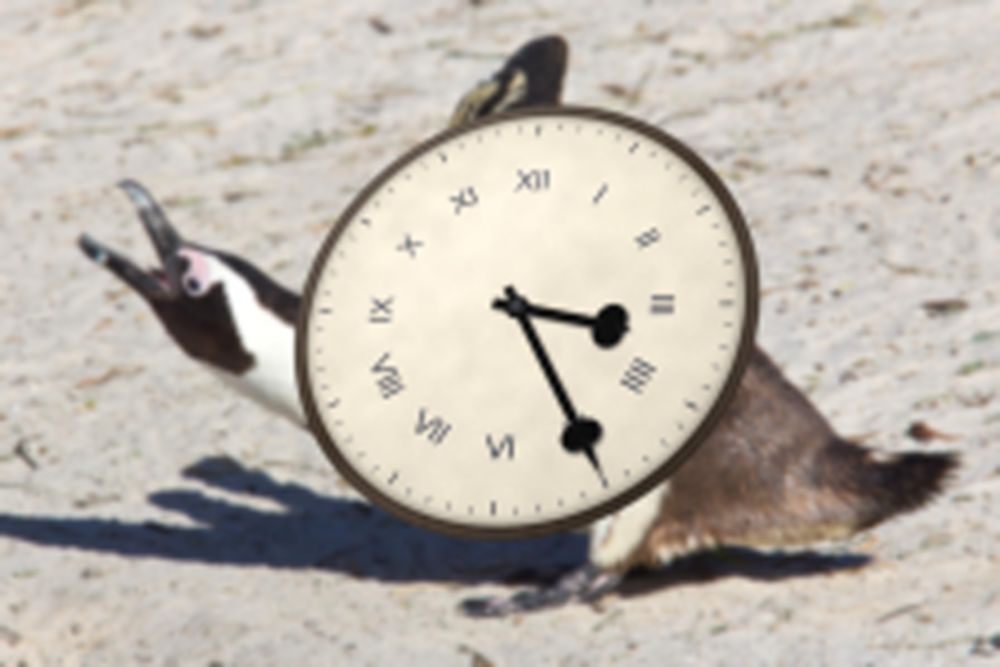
3:25
